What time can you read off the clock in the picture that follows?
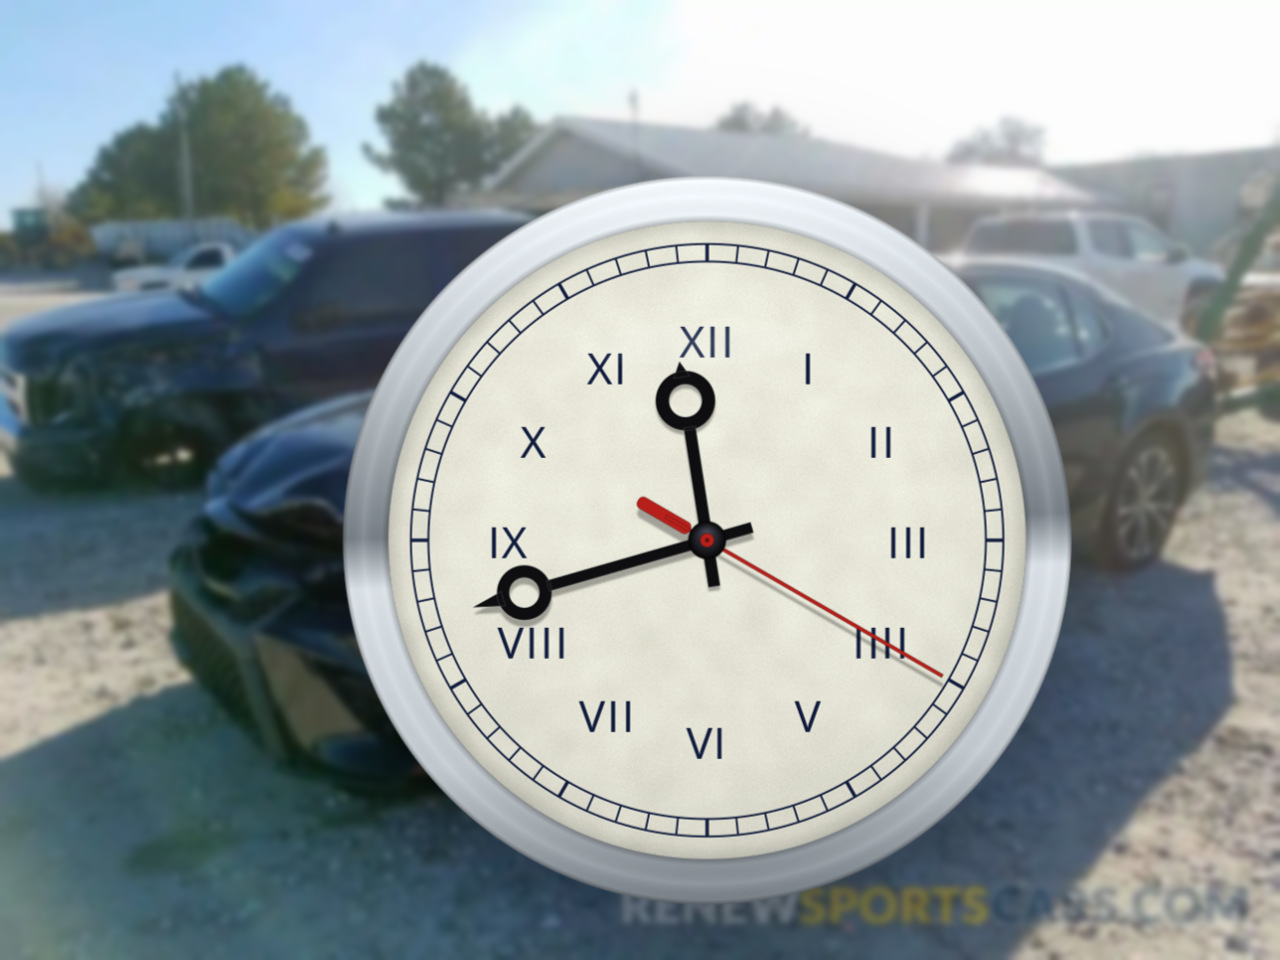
11:42:20
